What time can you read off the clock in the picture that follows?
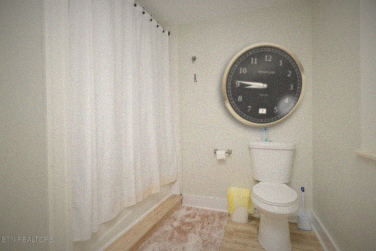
8:46
